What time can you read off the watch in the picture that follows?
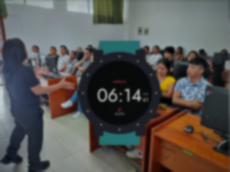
6:14
